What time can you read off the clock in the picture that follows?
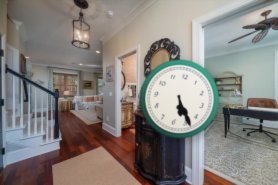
5:24
